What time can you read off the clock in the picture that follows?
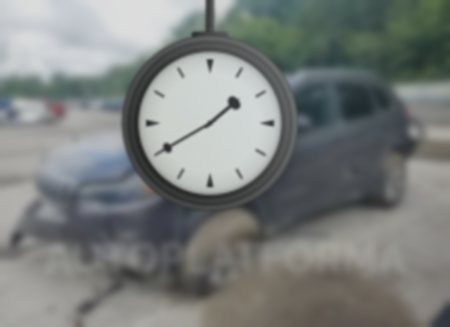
1:40
